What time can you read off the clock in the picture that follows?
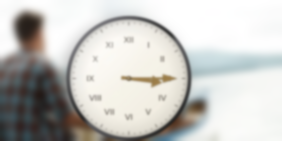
3:15
